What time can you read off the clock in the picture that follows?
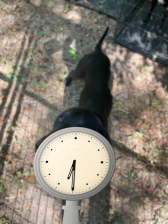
6:30
